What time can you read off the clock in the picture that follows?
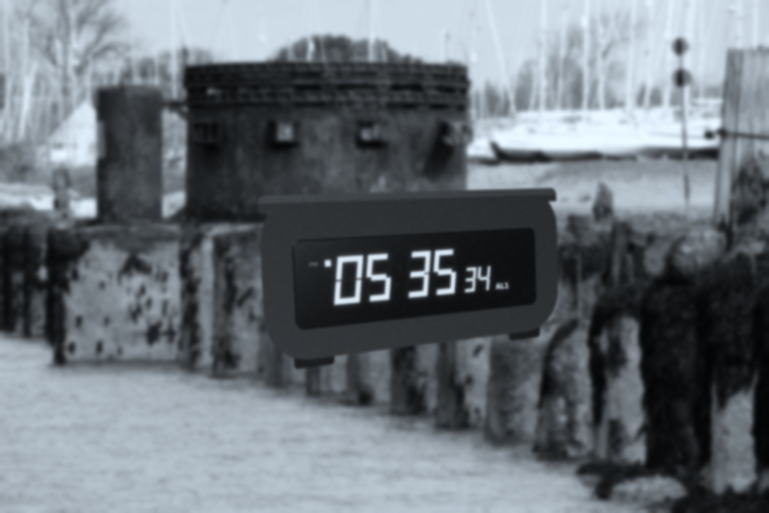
5:35:34
